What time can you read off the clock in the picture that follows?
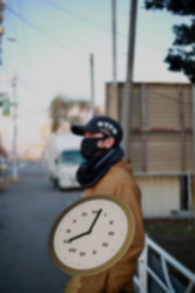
8:02
